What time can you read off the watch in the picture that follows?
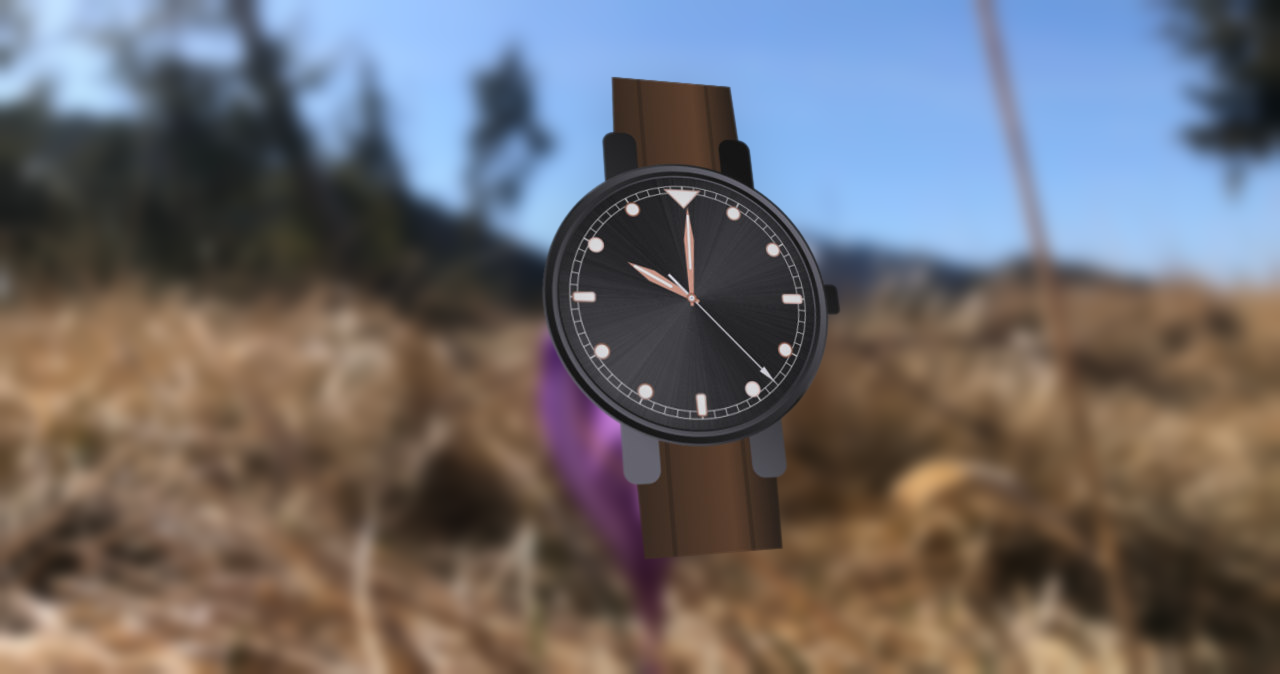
10:00:23
